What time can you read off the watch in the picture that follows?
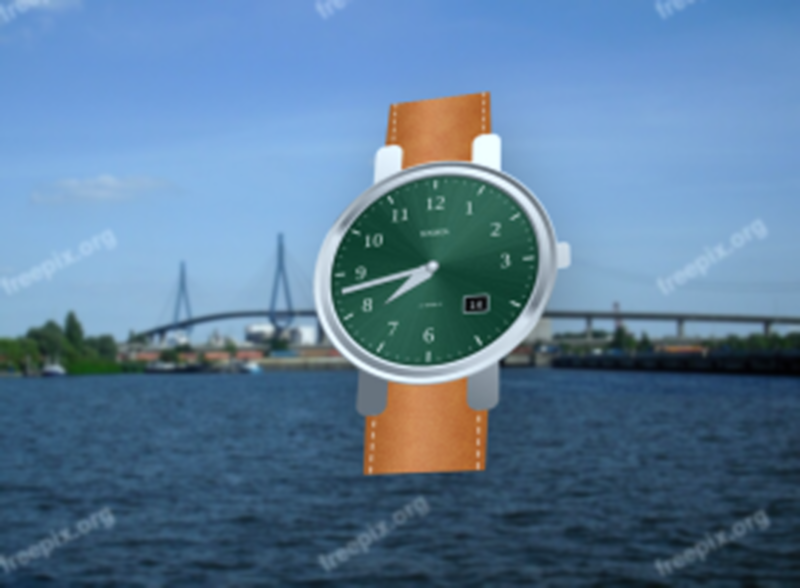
7:43
